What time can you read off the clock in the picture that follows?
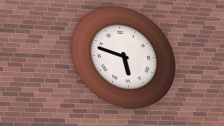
5:48
